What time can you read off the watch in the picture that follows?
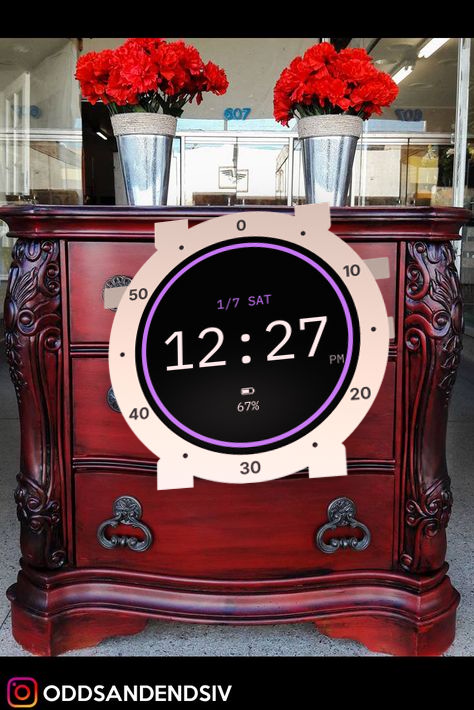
12:27
